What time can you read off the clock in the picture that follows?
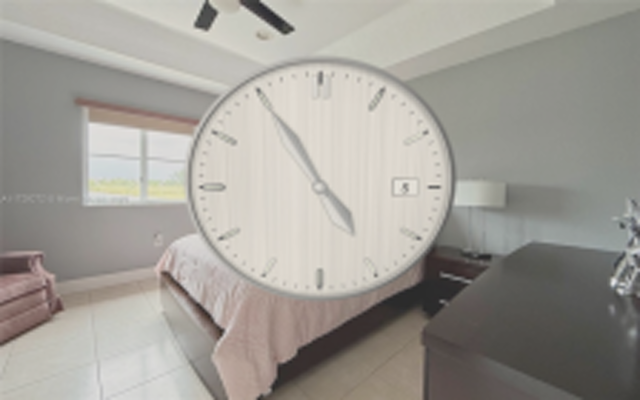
4:55
